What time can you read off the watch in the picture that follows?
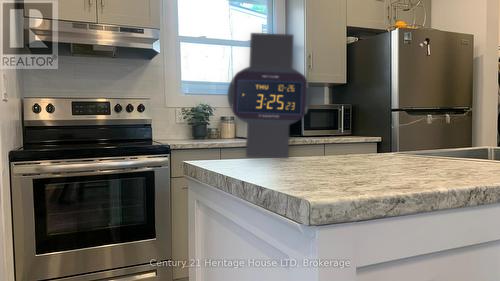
3:25
